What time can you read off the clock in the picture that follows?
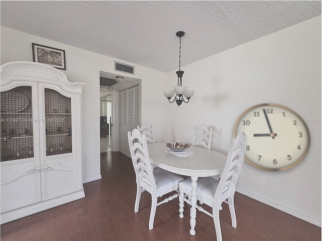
8:58
